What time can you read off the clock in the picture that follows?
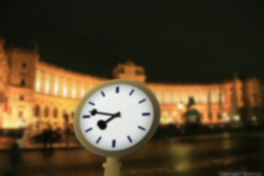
7:47
